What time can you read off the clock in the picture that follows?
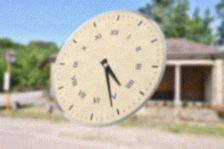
4:26
